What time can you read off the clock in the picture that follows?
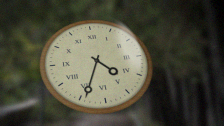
4:34
